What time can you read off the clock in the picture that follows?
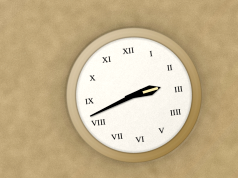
2:42
